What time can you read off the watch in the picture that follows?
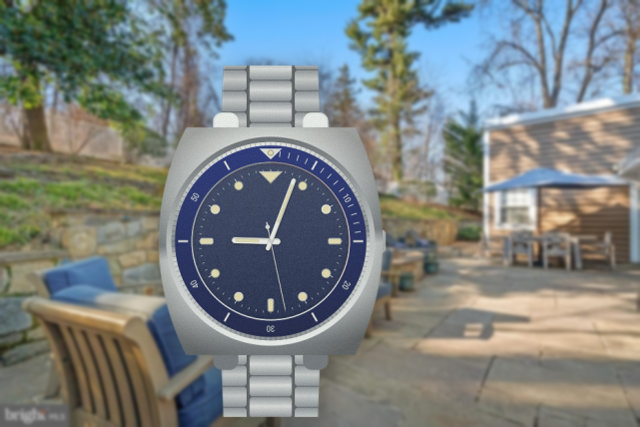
9:03:28
